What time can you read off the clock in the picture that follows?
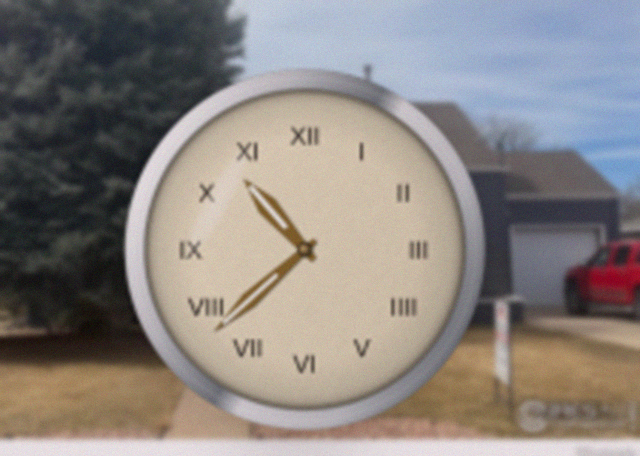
10:38
